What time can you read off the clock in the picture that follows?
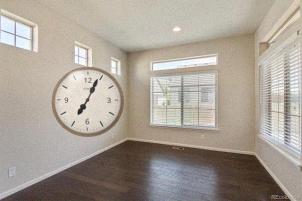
7:04
